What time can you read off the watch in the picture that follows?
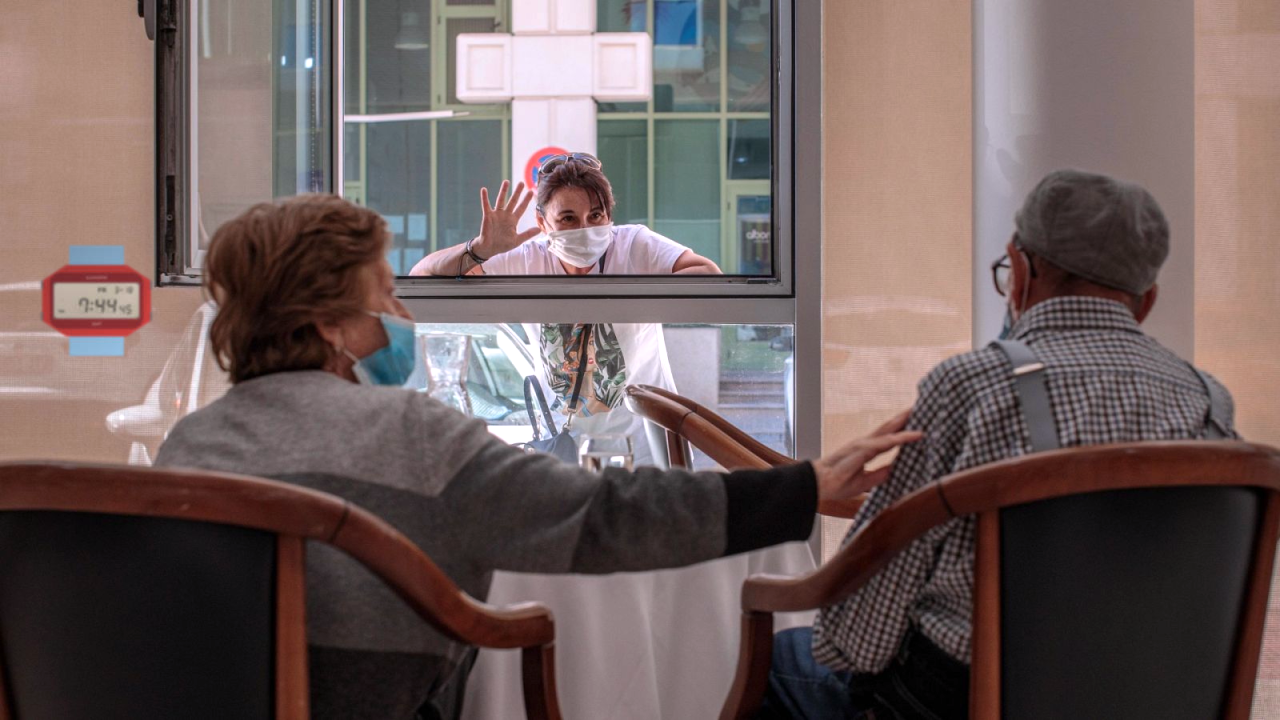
7:44
